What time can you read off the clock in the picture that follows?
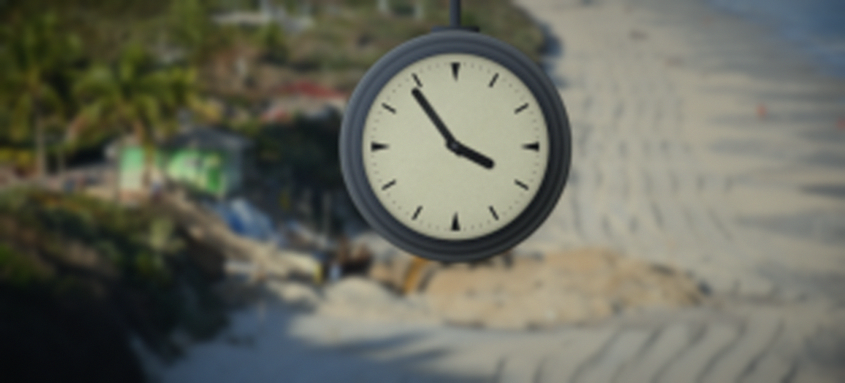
3:54
